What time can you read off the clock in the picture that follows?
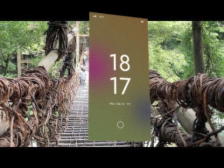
18:17
